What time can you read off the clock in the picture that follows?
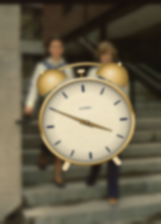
3:50
